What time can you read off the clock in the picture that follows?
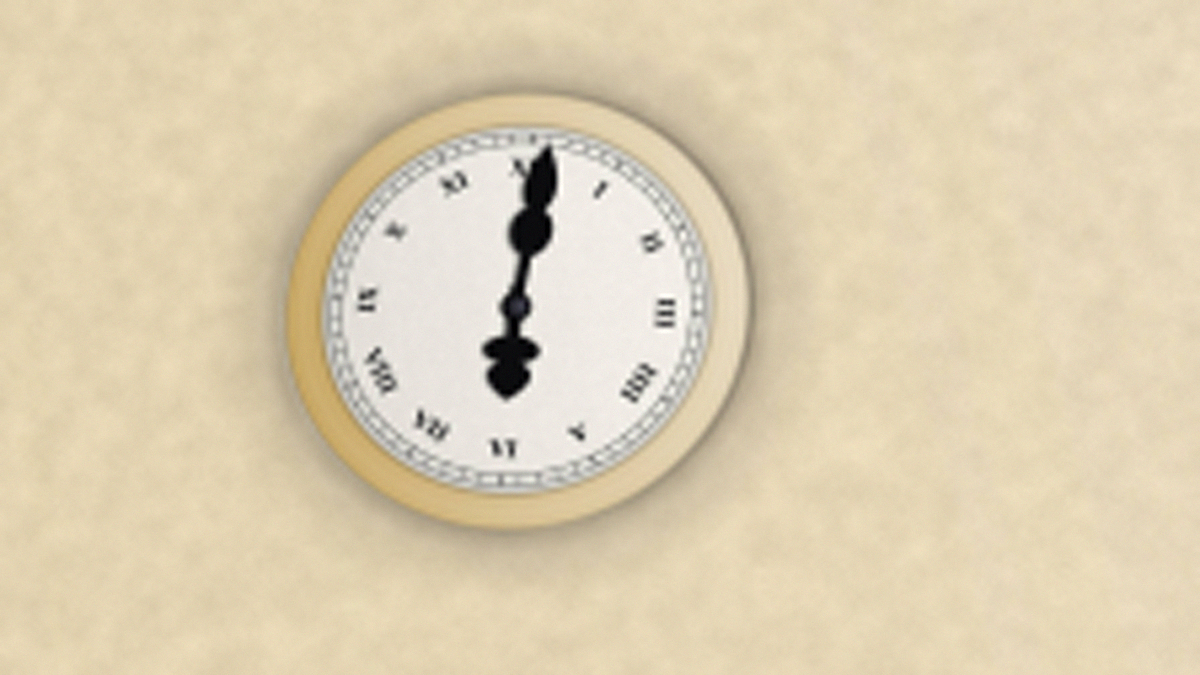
6:01
